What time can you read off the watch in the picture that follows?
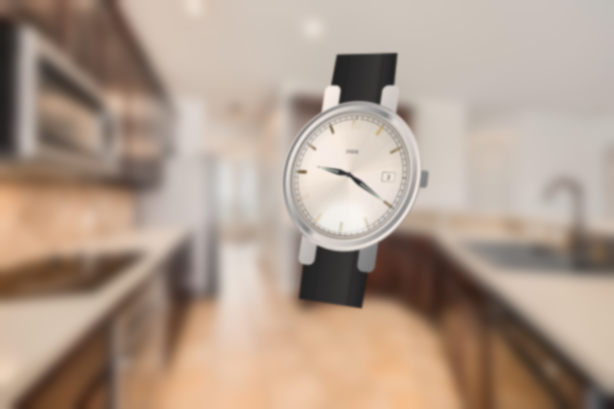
9:20
